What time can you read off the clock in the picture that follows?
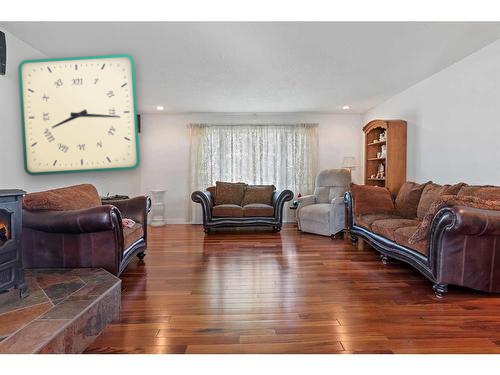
8:16
